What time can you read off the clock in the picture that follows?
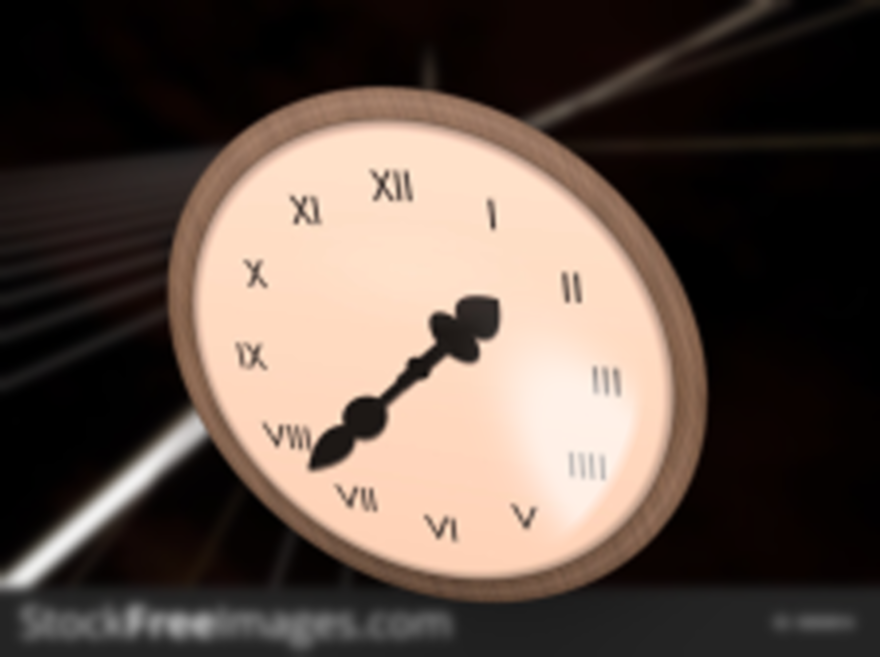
1:38
